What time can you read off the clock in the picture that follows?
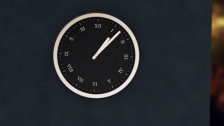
1:07
